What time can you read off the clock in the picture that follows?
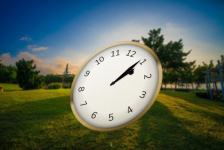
1:04
